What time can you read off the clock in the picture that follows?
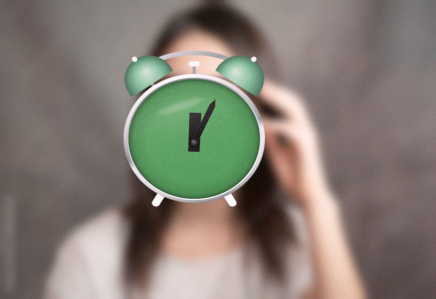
12:04
